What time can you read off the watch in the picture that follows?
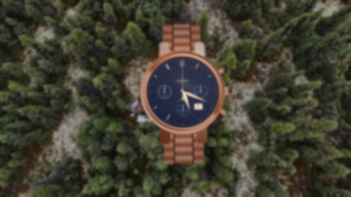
5:19
